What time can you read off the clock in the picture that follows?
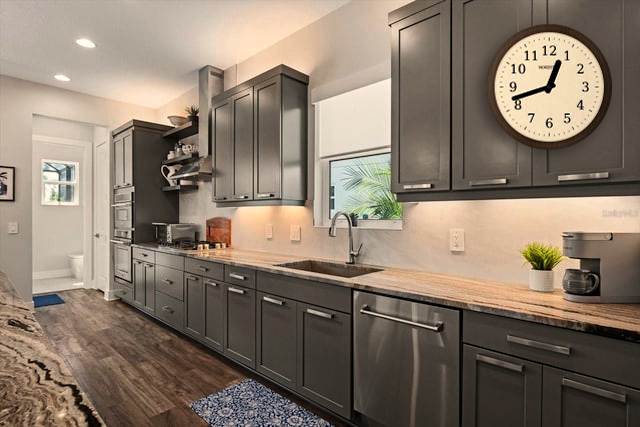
12:42
